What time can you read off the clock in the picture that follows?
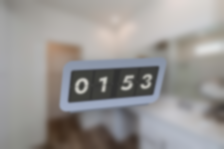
1:53
